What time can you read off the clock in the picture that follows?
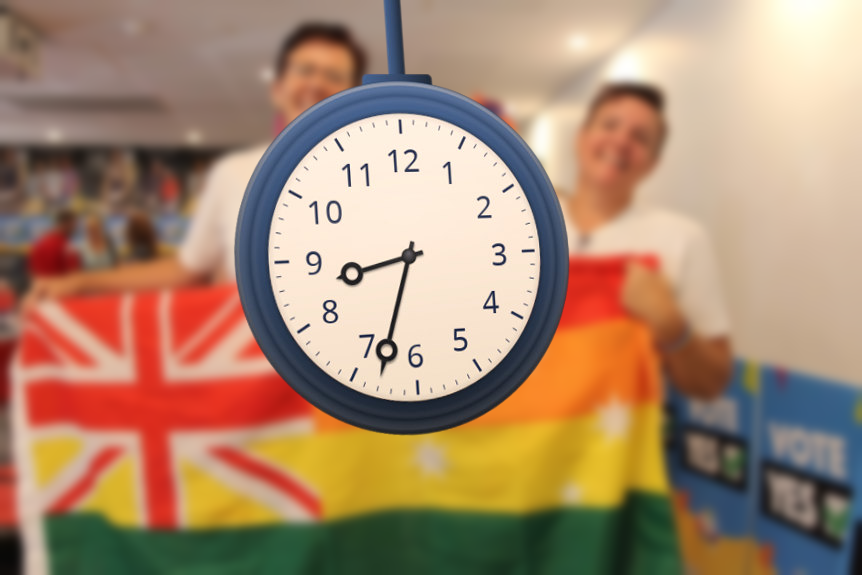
8:33
